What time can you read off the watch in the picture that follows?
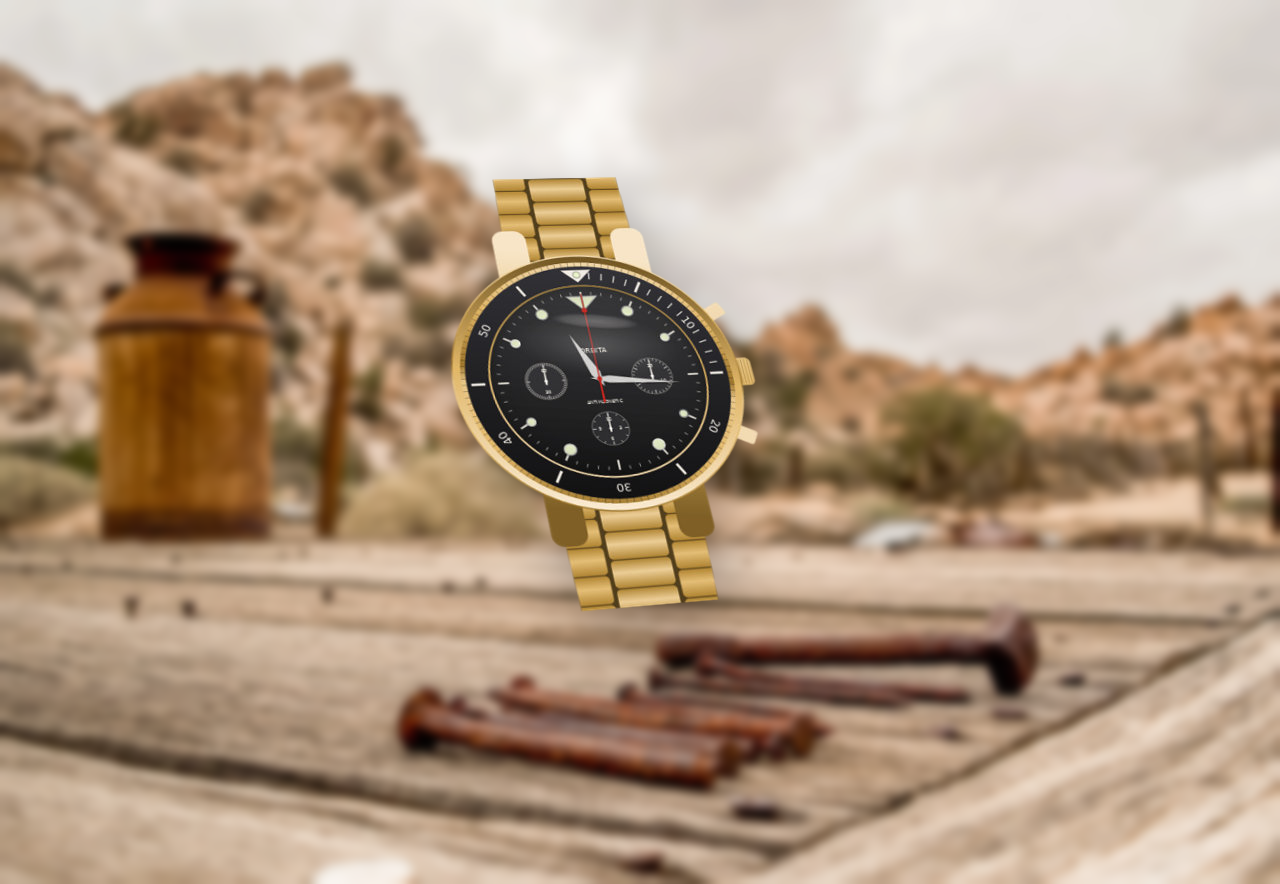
11:16
